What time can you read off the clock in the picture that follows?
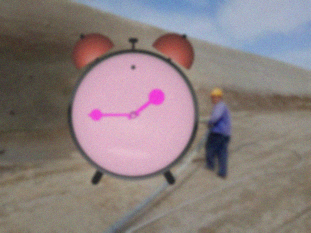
1:45
